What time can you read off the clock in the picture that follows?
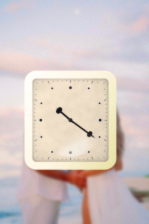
10:21
